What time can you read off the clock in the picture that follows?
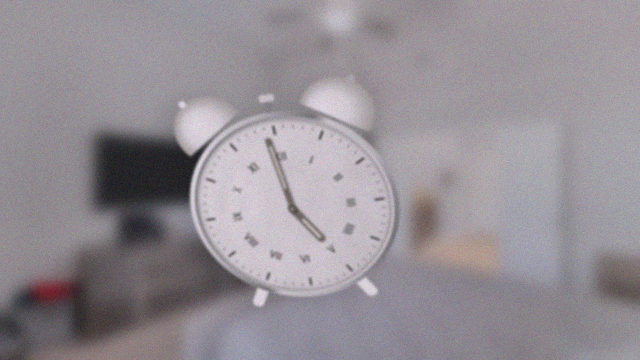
4:59
